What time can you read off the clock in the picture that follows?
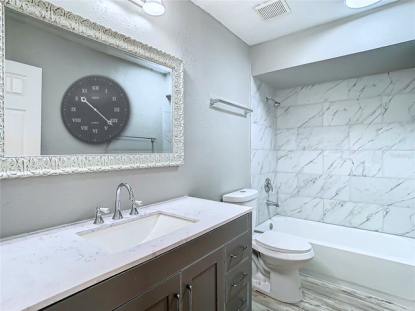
10:22
